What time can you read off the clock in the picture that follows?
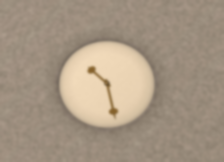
10:28
